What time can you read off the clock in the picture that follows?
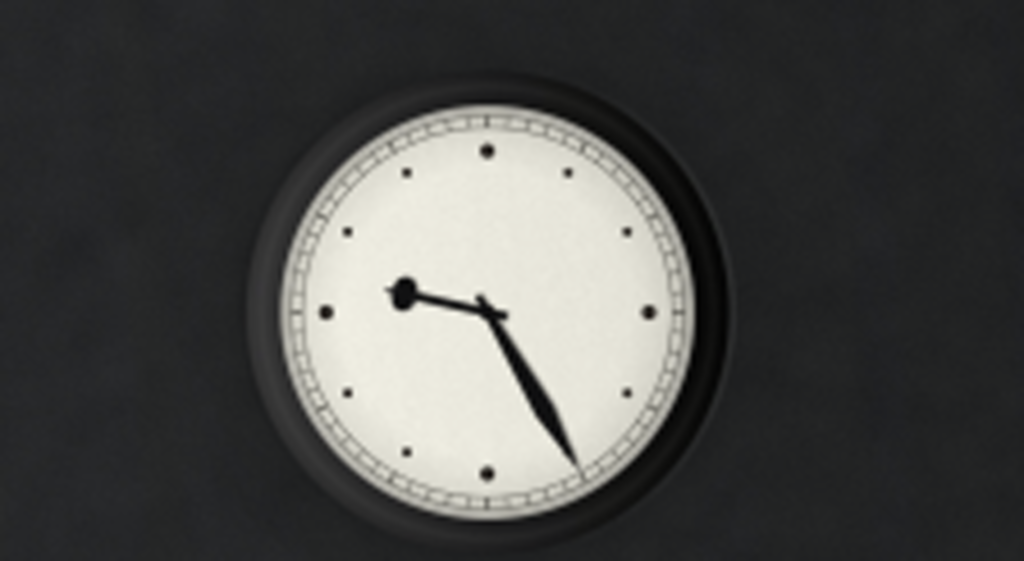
9:25
